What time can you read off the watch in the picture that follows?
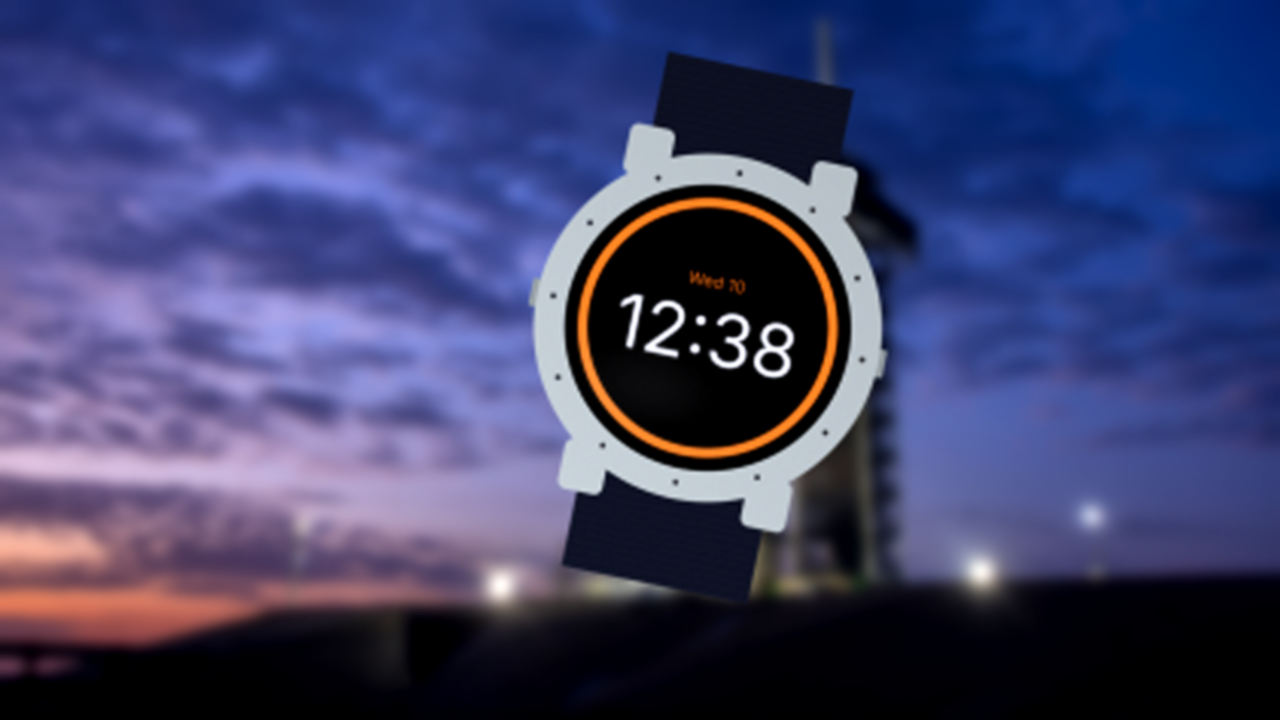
12:38
